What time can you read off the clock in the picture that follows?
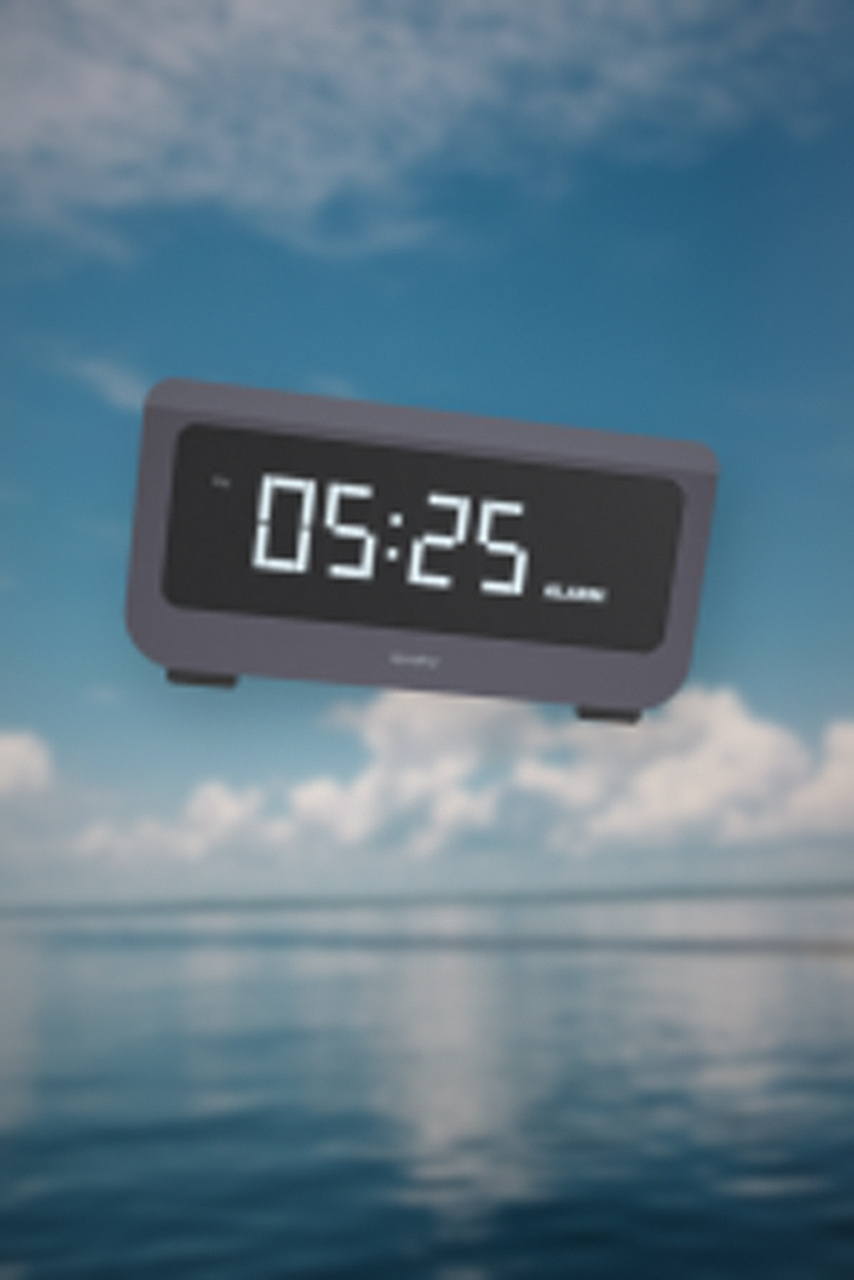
5:25
